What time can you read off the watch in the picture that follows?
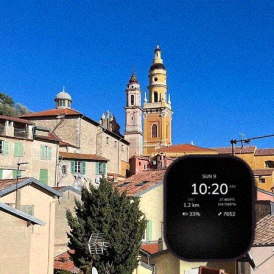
10:20
